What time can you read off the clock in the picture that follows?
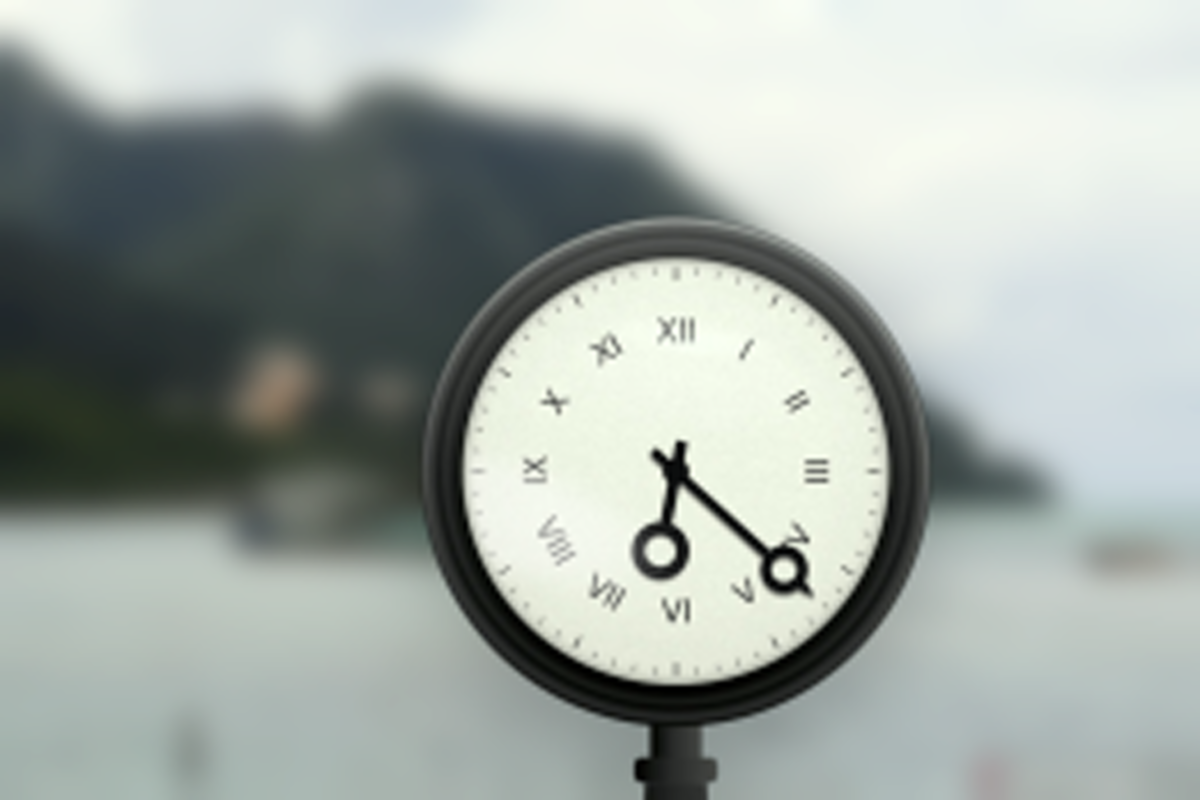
6:22
